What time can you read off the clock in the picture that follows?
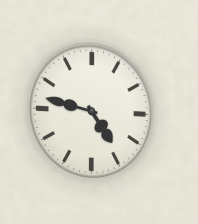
4:47
